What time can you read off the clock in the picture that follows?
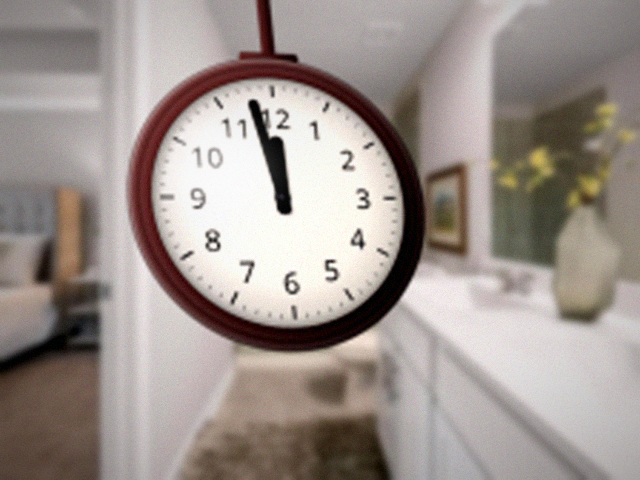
11:58
